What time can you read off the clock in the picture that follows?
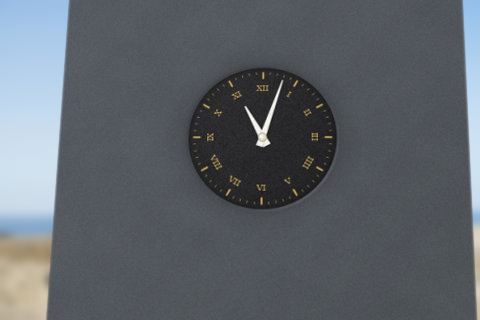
11:03
